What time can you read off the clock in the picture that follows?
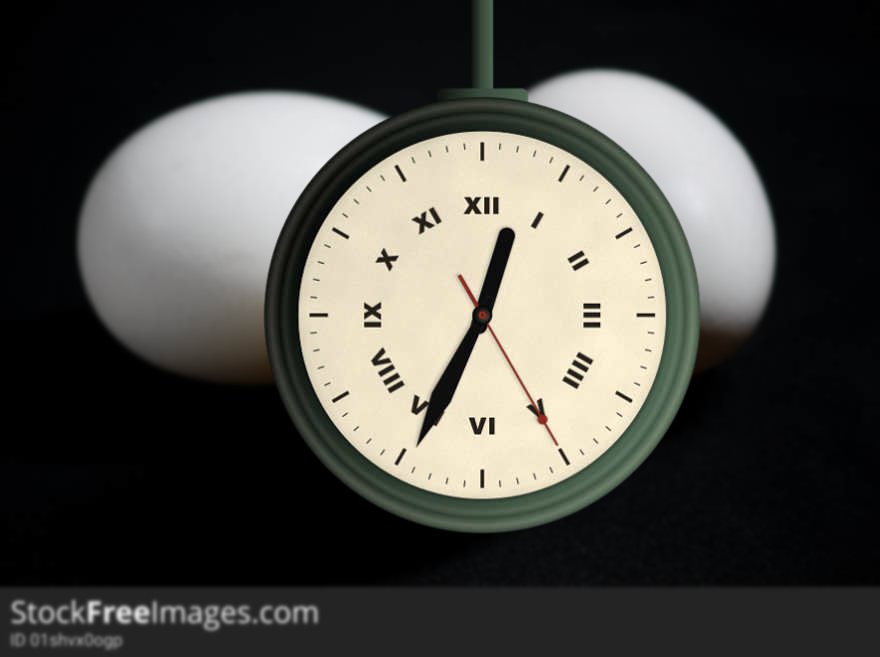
12:34:25
